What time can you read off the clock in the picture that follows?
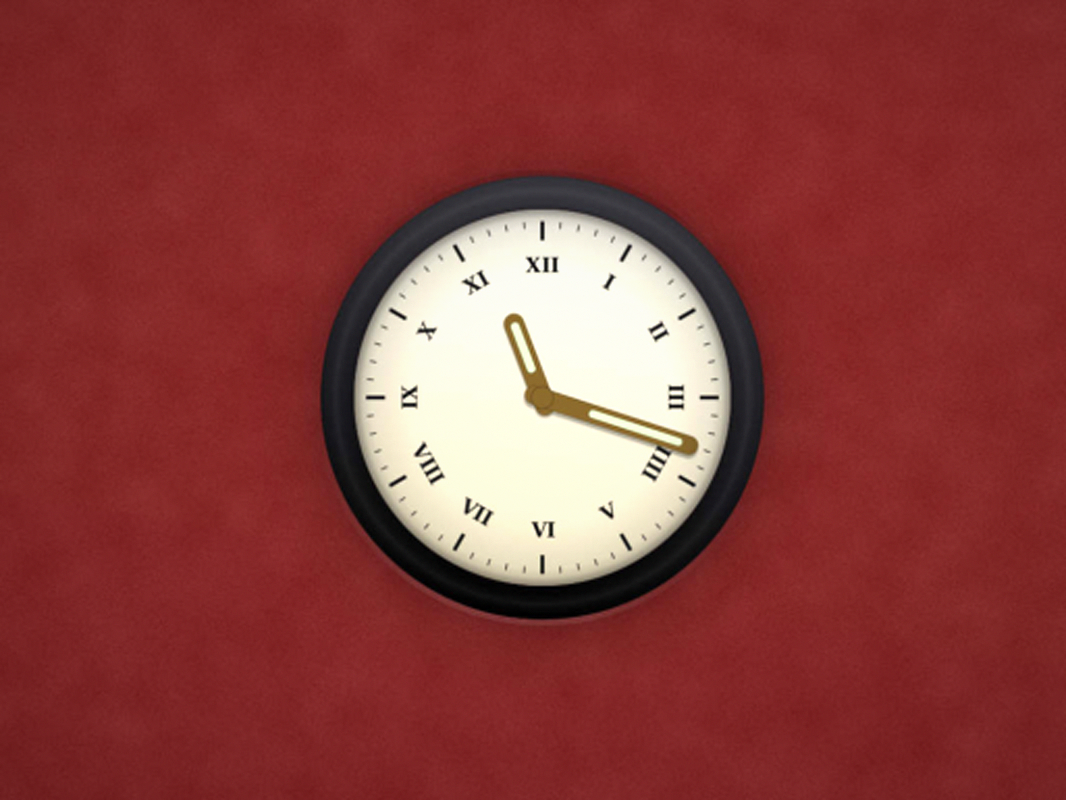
11:18
